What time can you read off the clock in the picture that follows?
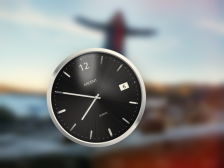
7:50
